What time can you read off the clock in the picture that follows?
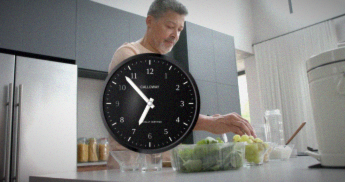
6:53
